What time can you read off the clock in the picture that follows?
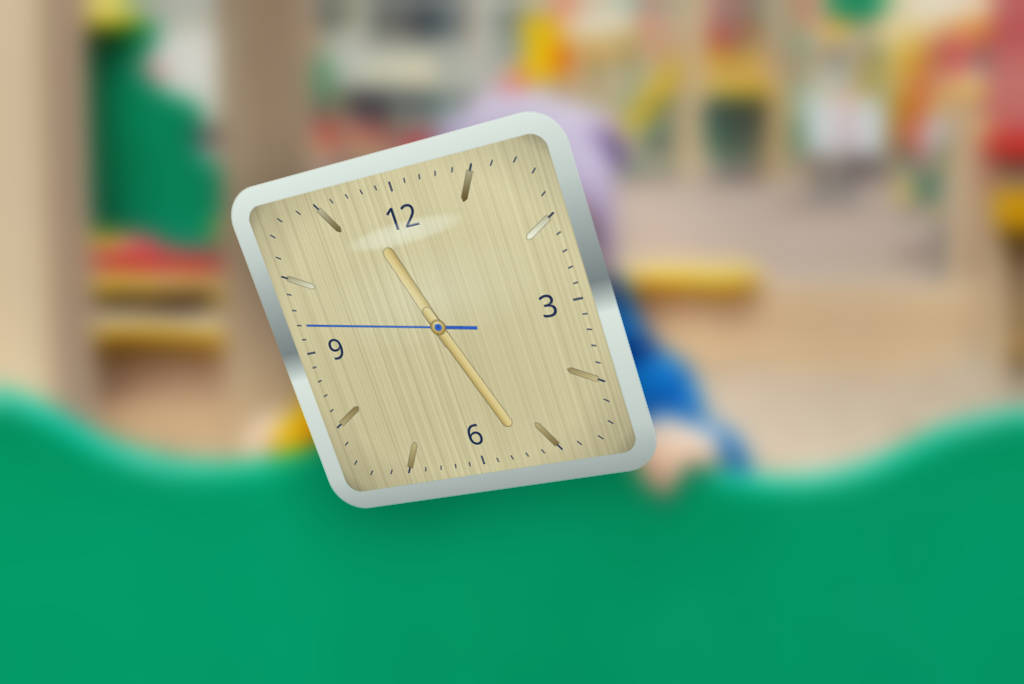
11:26:47
